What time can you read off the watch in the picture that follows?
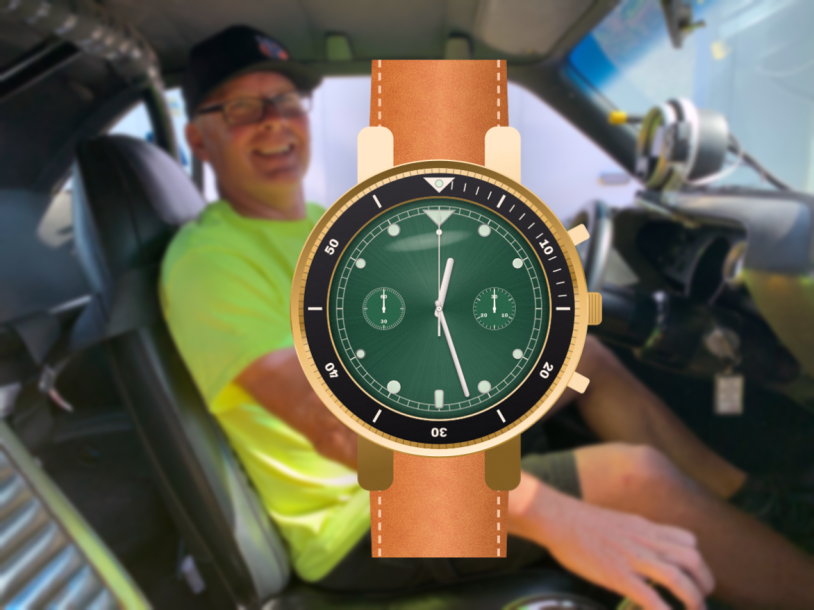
12:27
